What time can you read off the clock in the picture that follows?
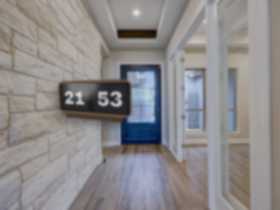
21:53
